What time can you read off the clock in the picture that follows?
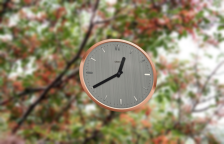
12:40
